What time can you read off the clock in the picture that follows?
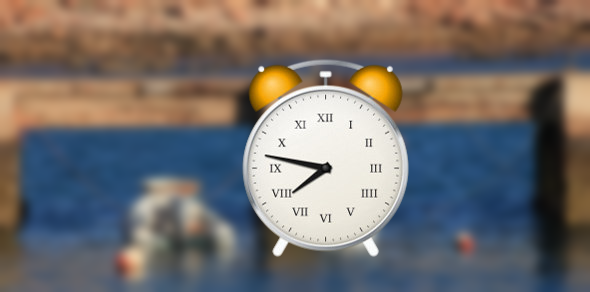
7:47
